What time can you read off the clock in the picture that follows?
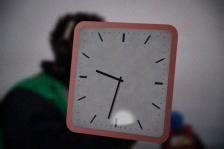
9:32
